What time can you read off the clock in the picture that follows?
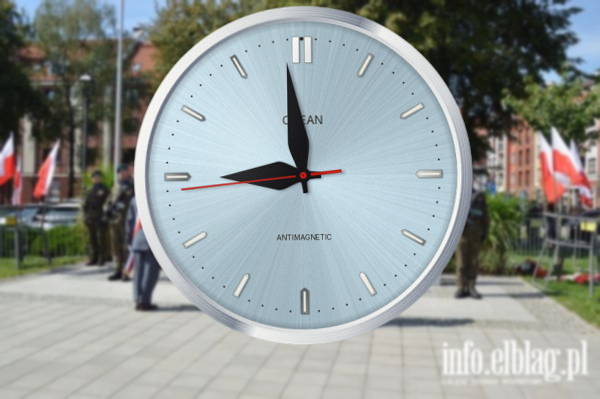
8:58:44
